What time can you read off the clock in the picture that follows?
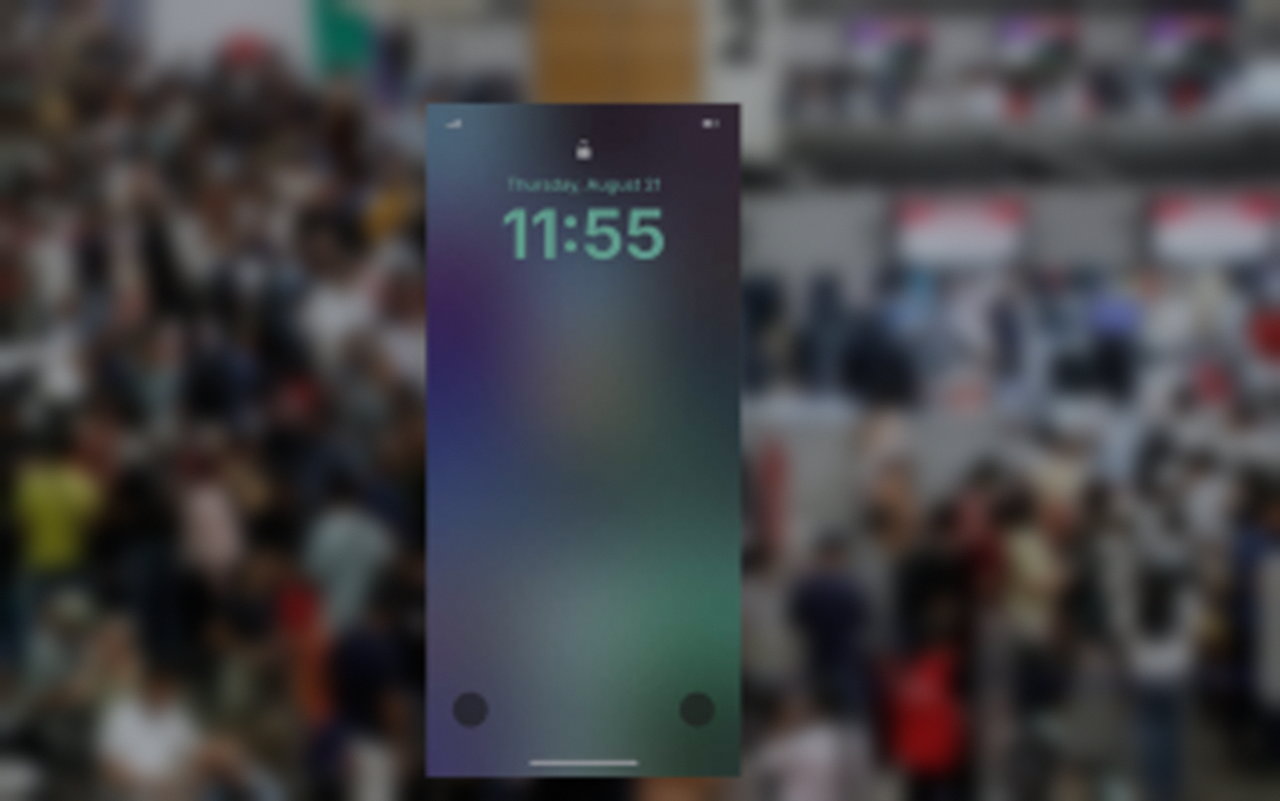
11:55
